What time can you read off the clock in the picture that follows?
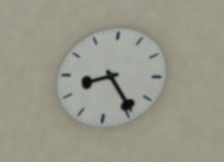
8:24
